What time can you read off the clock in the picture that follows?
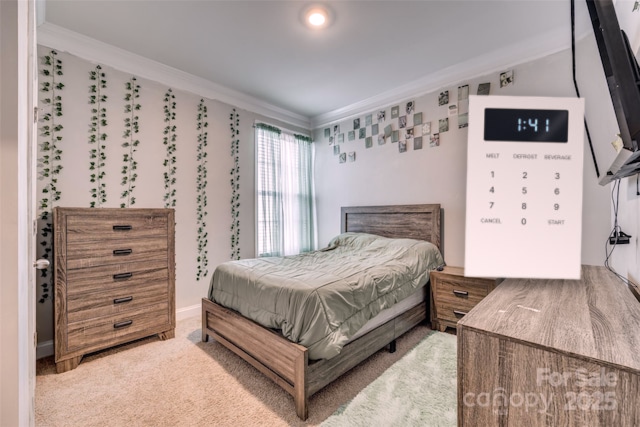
1:41
